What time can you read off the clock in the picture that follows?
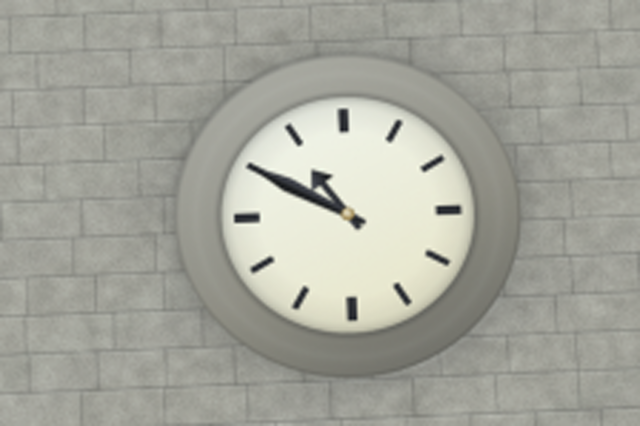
10:50
